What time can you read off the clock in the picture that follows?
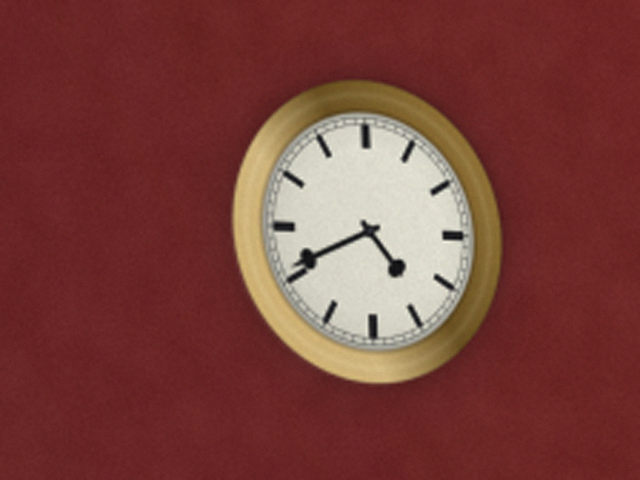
4:41
